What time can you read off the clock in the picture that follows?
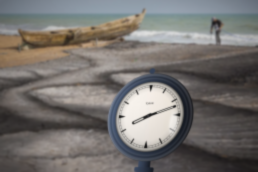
8:12
